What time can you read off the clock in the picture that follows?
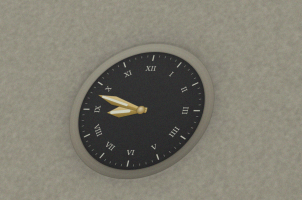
8:48
